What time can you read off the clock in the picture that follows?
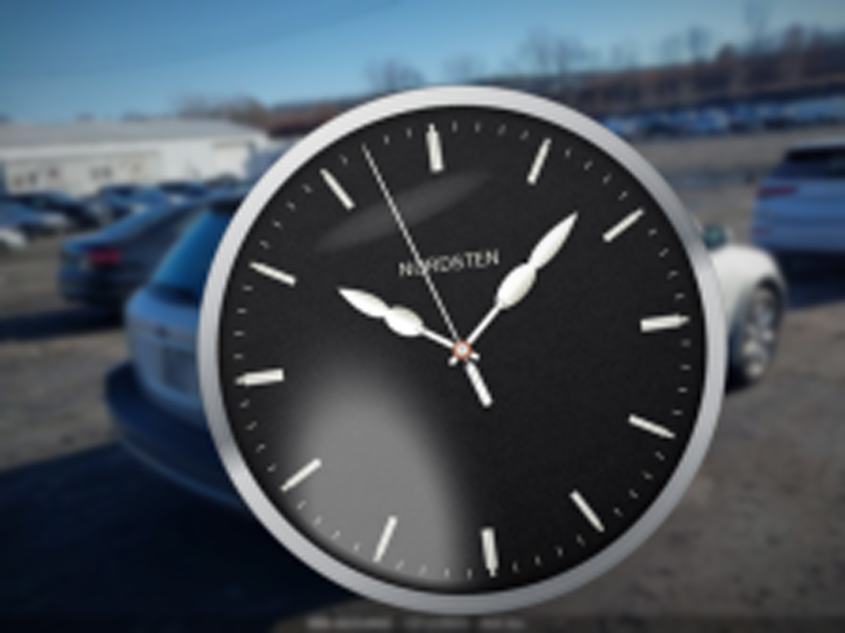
10:07:57
